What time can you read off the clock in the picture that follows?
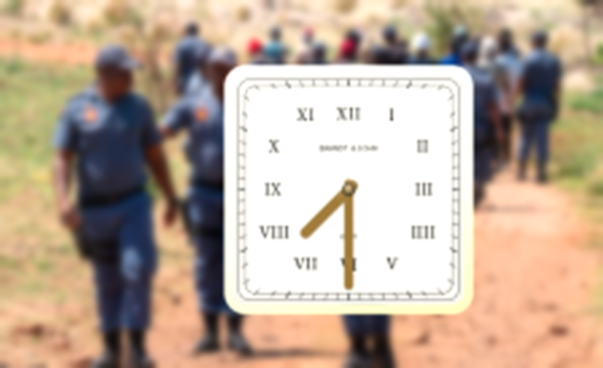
7:30
